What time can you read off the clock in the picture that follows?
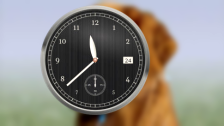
11:38
